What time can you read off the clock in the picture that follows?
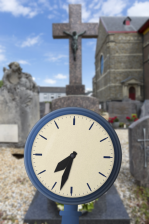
7:33
